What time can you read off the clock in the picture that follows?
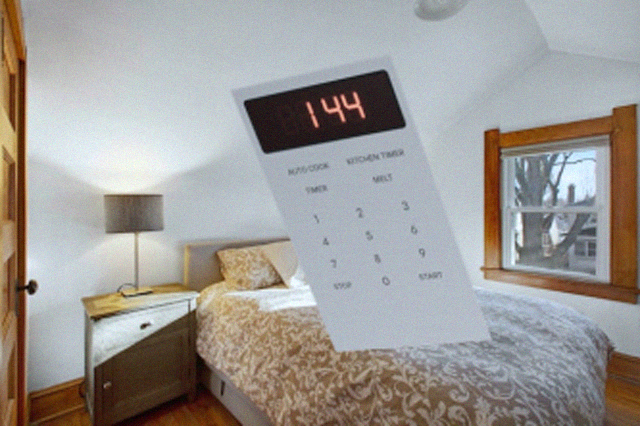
1:44
